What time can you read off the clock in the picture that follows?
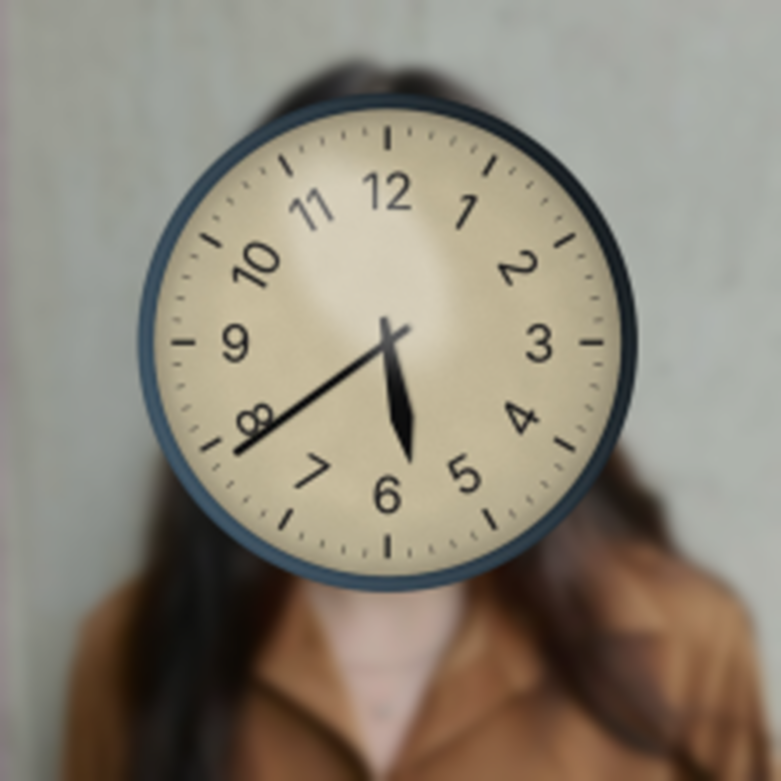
5:39
